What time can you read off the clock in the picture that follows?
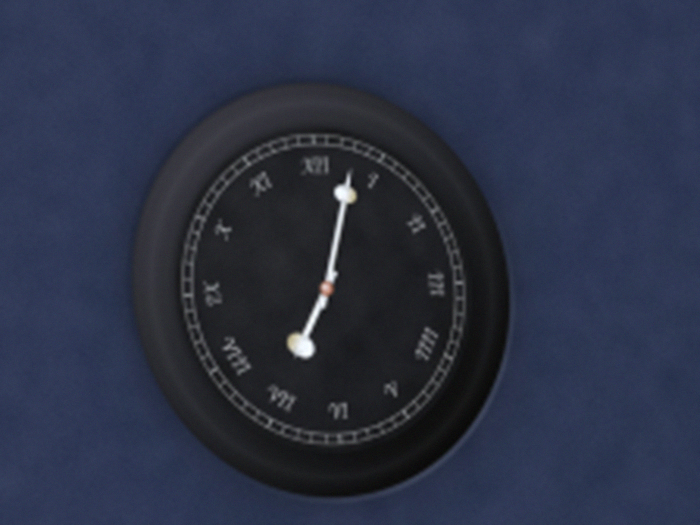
7:03
